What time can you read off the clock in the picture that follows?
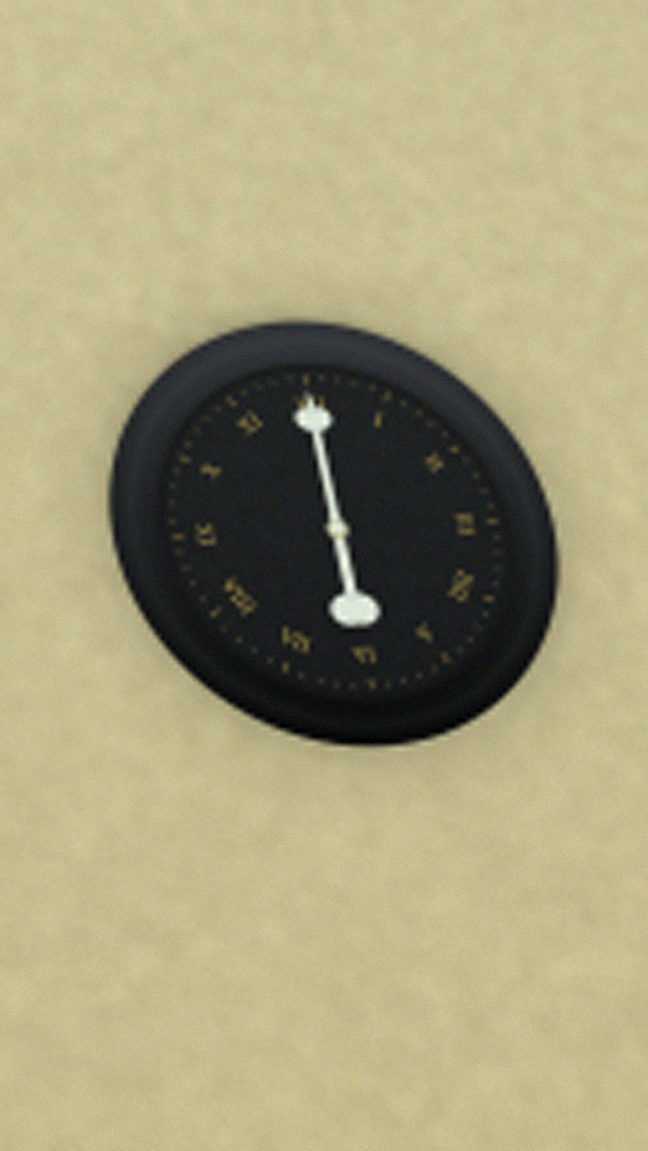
6:00
